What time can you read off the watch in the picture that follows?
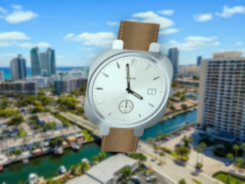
3:58
